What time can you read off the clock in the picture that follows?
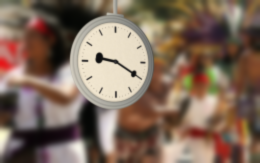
9:20
